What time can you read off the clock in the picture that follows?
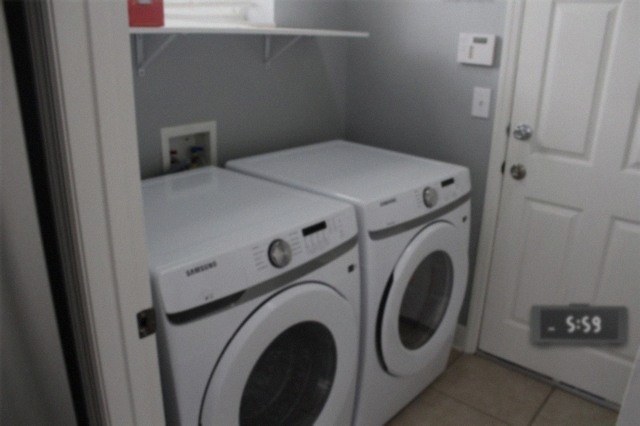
5:59
